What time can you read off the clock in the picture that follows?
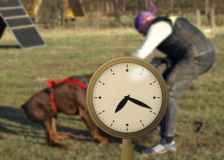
7:19
